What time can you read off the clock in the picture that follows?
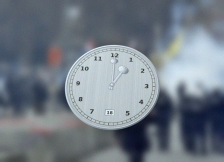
1:00
